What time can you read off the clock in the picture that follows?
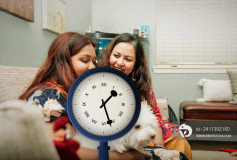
1:27
